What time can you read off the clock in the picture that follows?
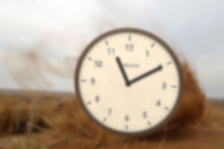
11:10
